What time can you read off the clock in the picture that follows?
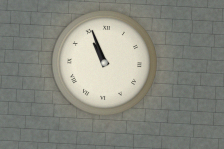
10:56
